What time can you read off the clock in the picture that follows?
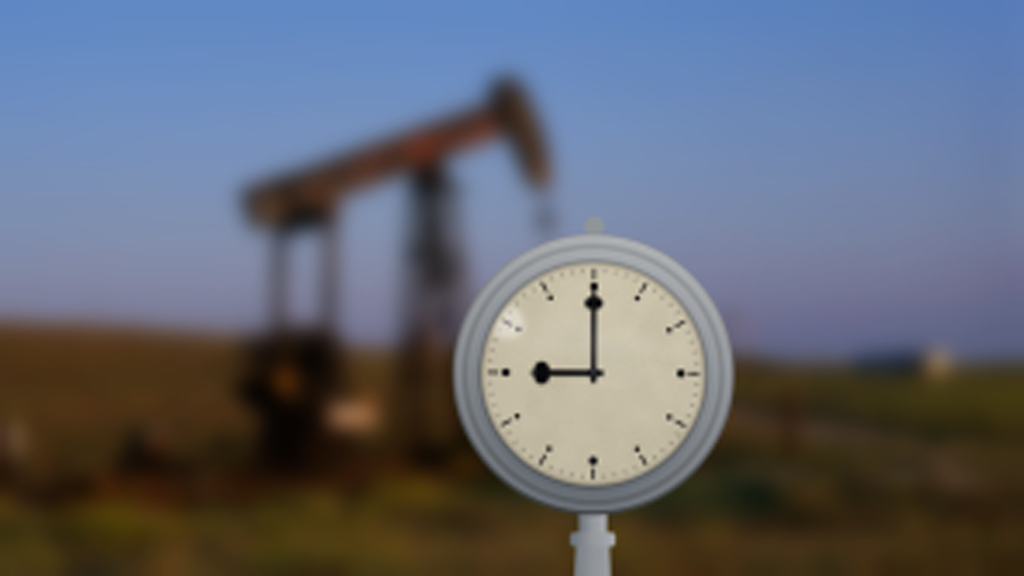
9:00
